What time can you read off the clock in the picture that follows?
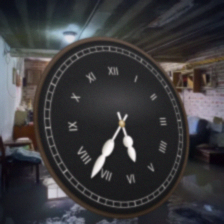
5:37
